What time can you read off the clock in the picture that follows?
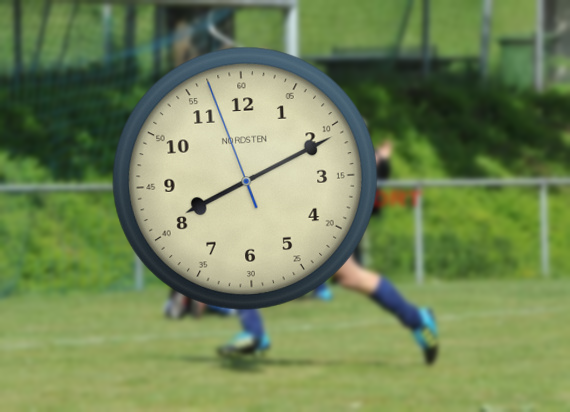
8:10:57
